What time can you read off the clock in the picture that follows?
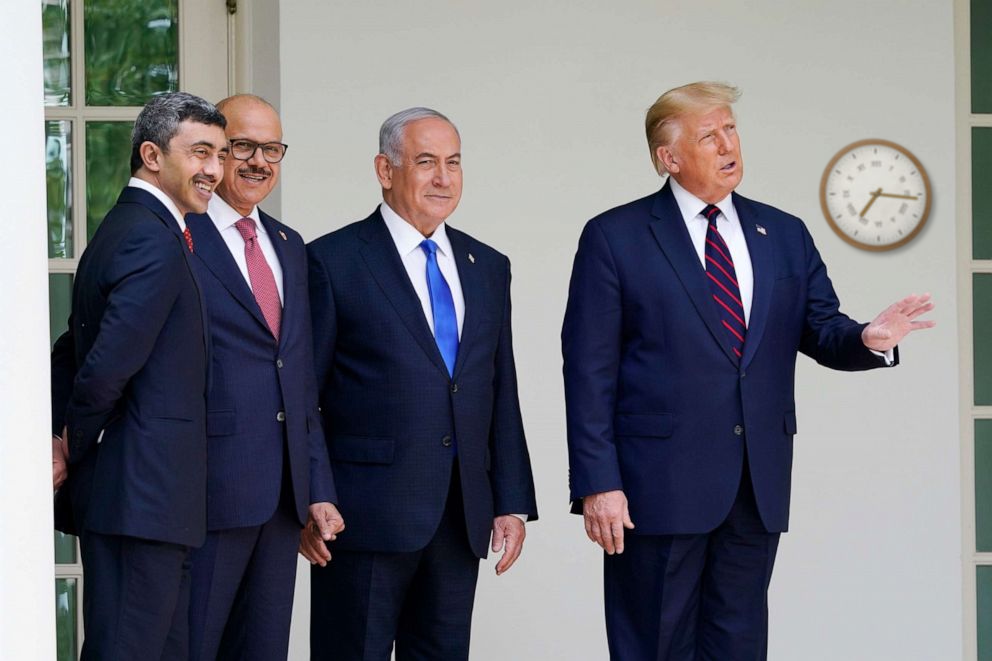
7:16
